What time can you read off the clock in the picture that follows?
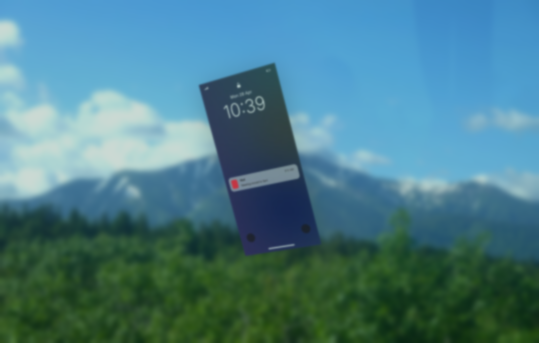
10:39
